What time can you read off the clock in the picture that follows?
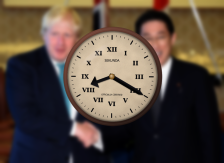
8:20
